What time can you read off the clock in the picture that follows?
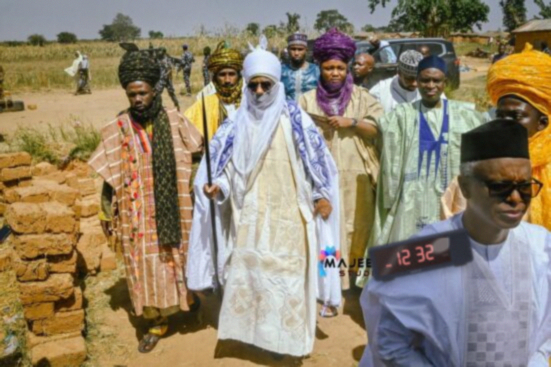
12:32
